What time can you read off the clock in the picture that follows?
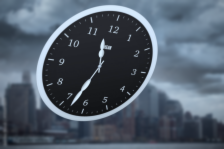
11:33
